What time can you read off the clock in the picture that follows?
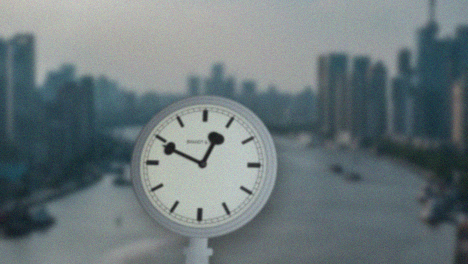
12:49
